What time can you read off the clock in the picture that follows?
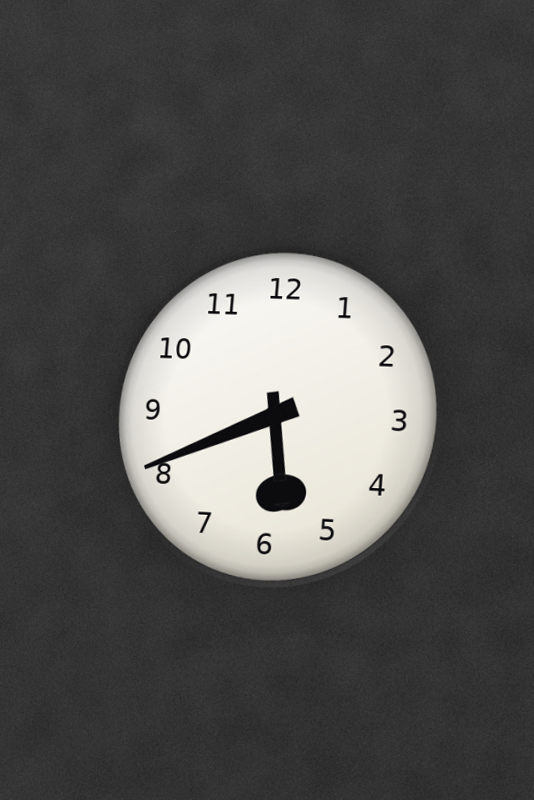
5:41
